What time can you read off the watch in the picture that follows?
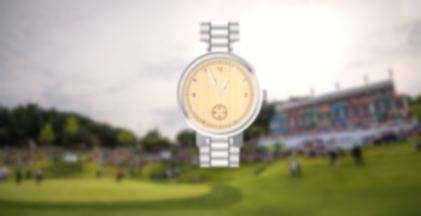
12:56
